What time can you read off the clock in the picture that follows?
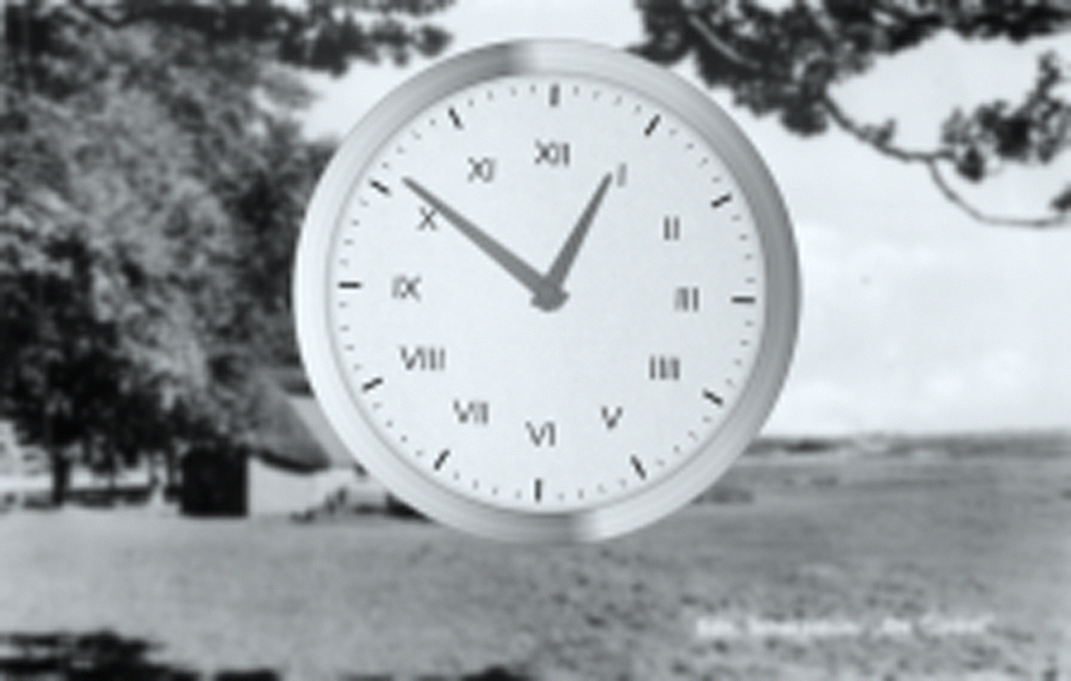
12:51
